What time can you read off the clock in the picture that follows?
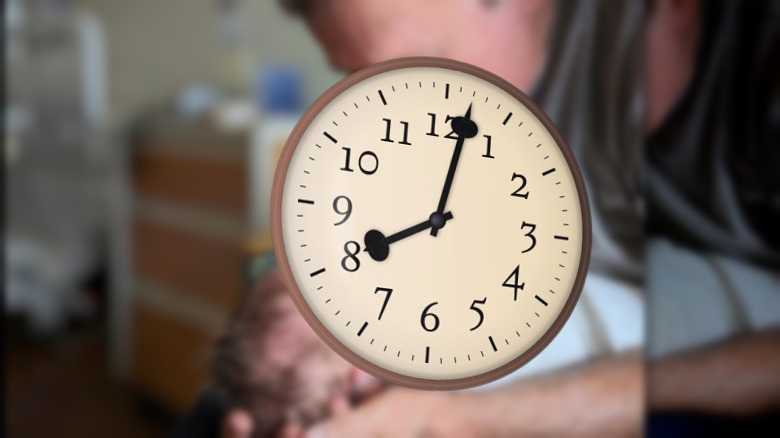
8:02
